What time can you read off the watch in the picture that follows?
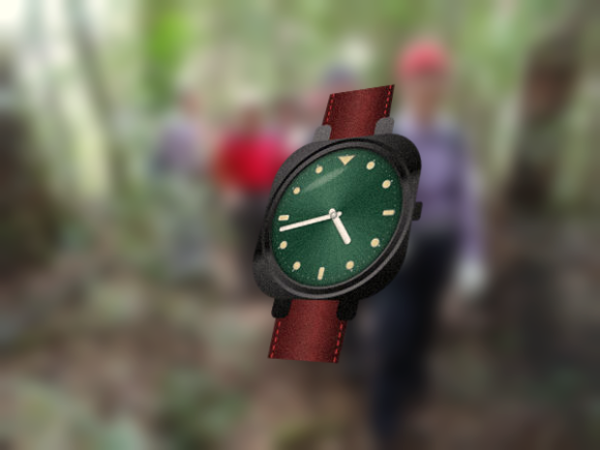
4:43
